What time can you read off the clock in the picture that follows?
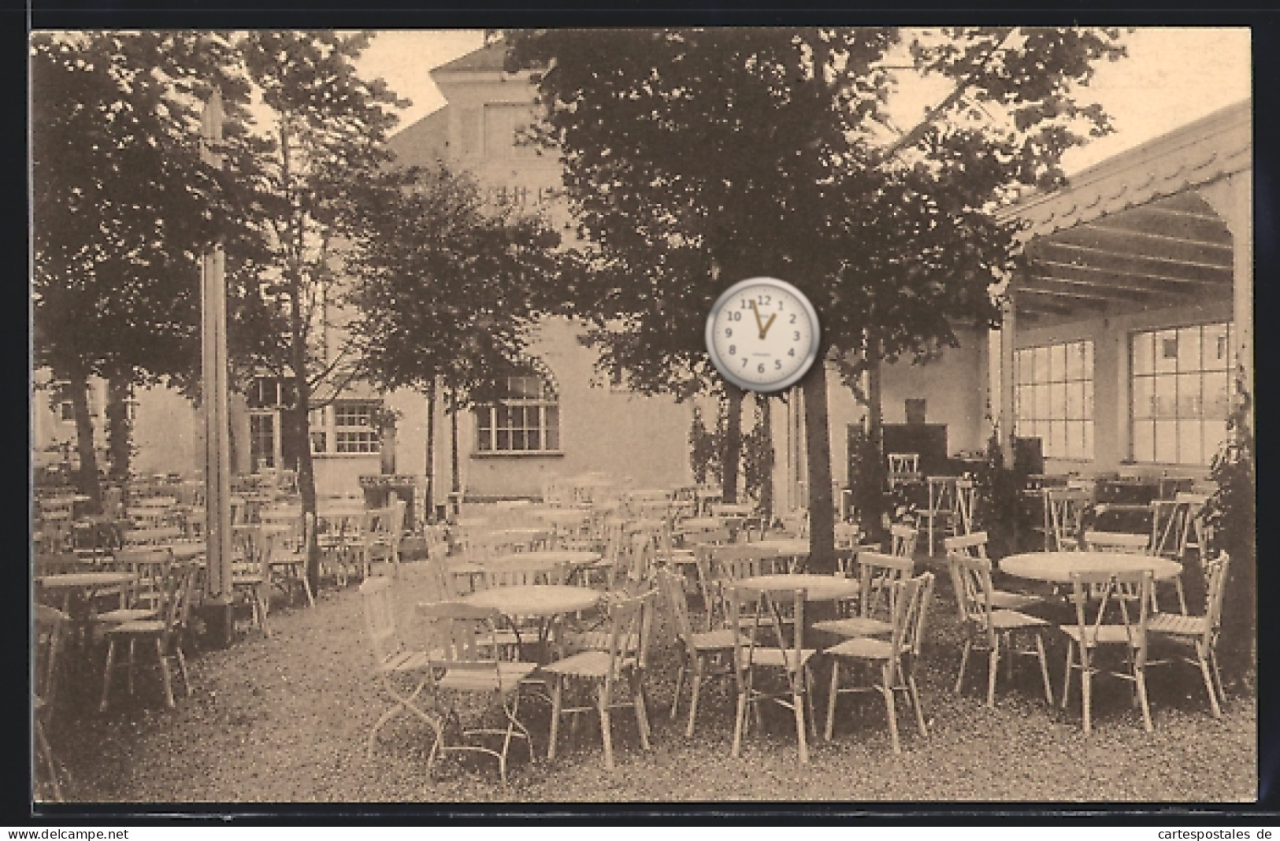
12:57
